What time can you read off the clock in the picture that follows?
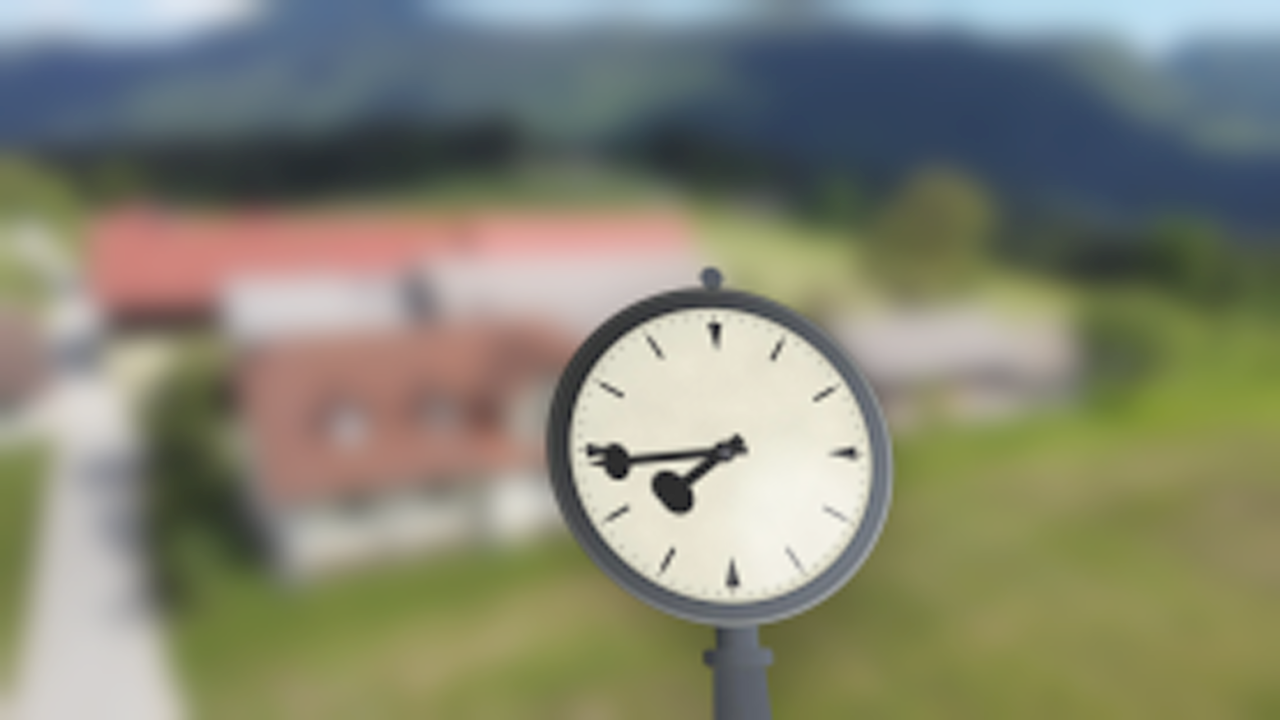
7:44
